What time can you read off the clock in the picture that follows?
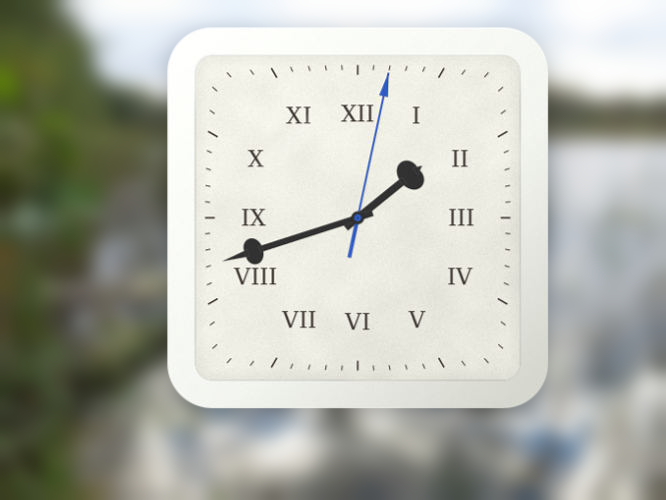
1:42:02
